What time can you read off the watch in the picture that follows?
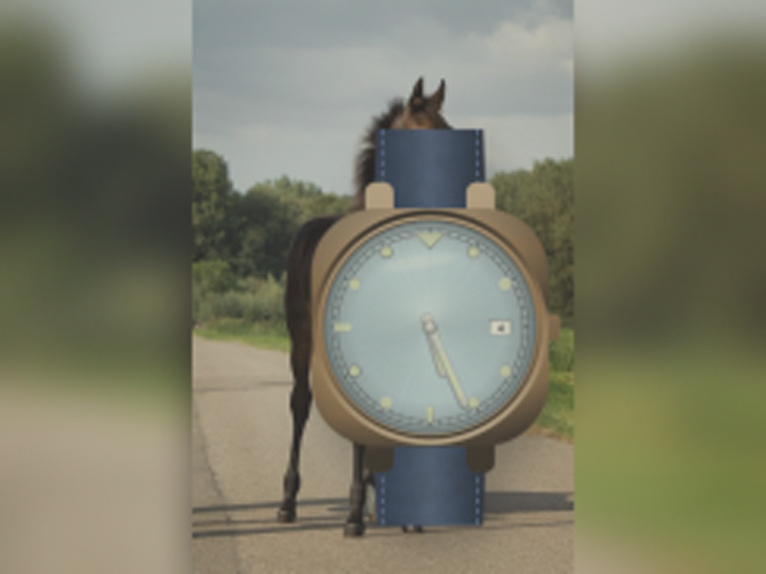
5:26
